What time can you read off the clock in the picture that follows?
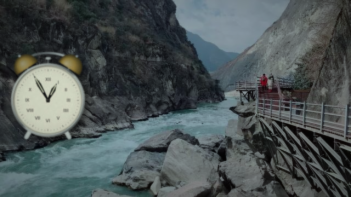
12:55
